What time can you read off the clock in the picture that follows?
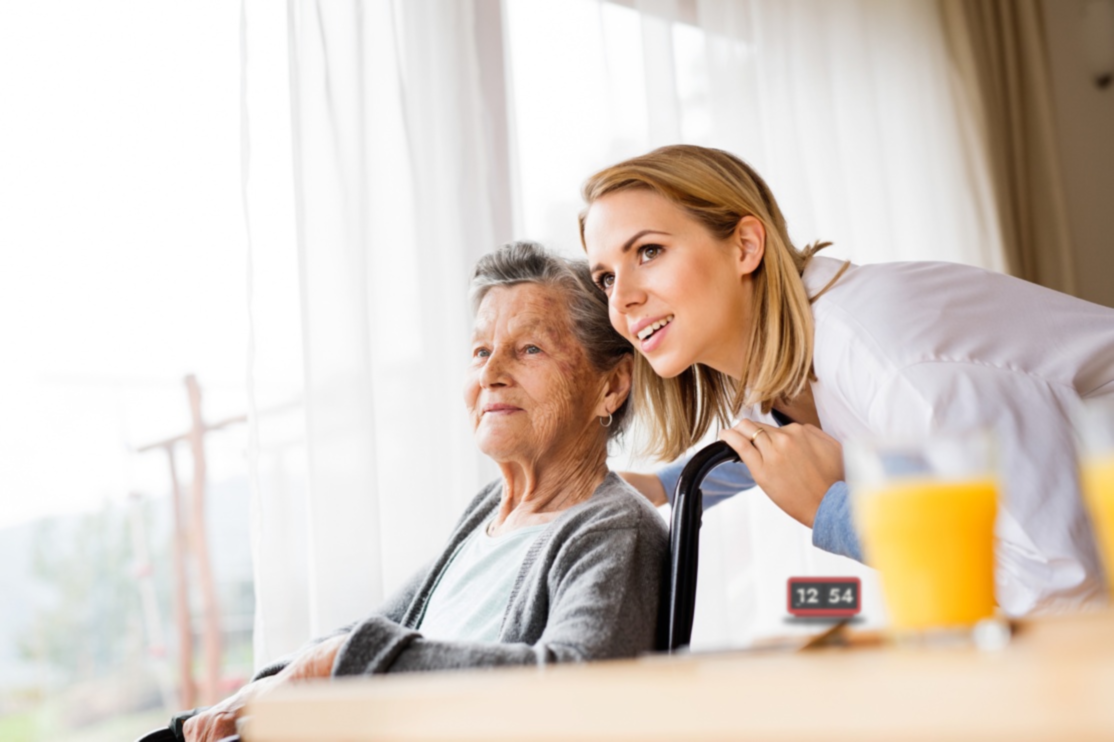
12:54
